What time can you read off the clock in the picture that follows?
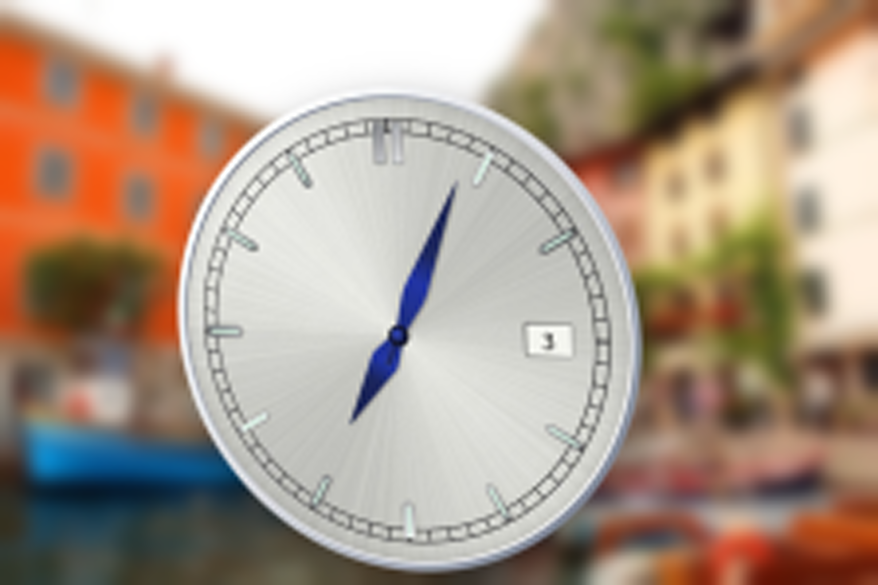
7:04
